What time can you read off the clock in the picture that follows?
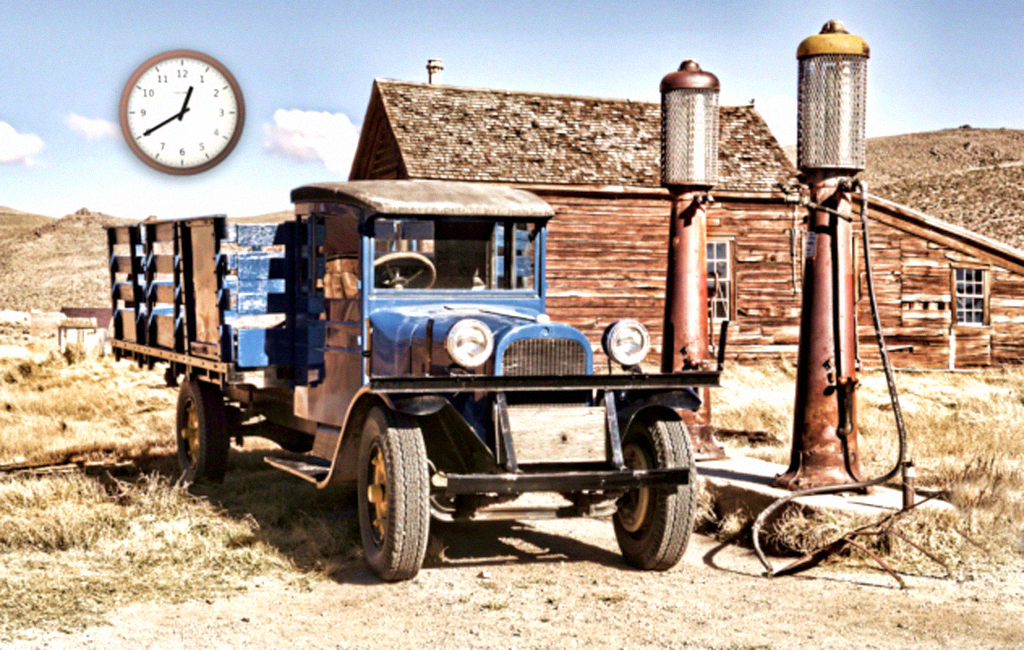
12:40
